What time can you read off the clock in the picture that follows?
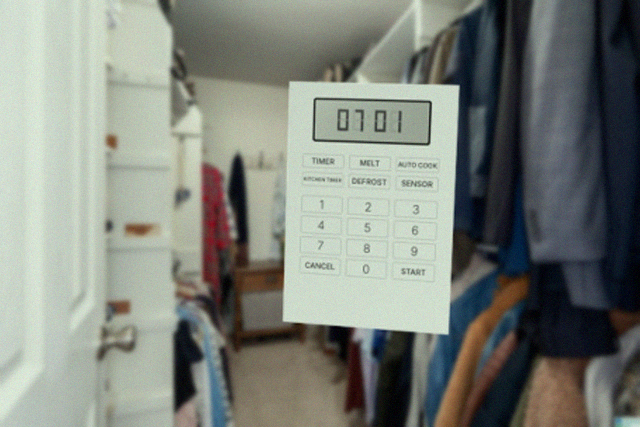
7:01
